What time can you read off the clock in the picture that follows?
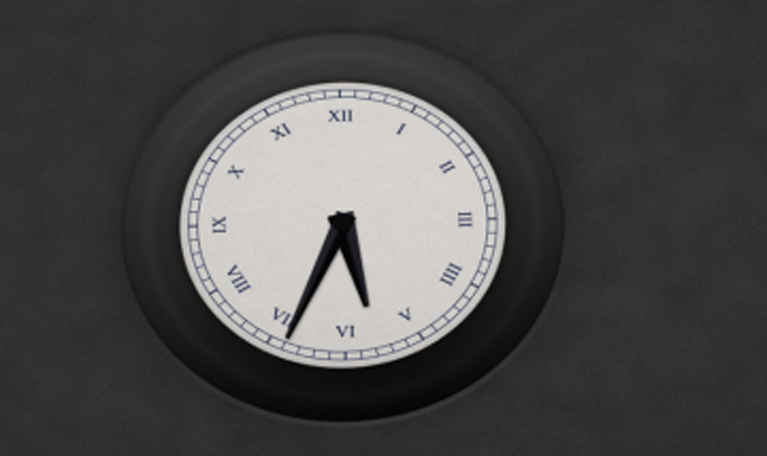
5:34
